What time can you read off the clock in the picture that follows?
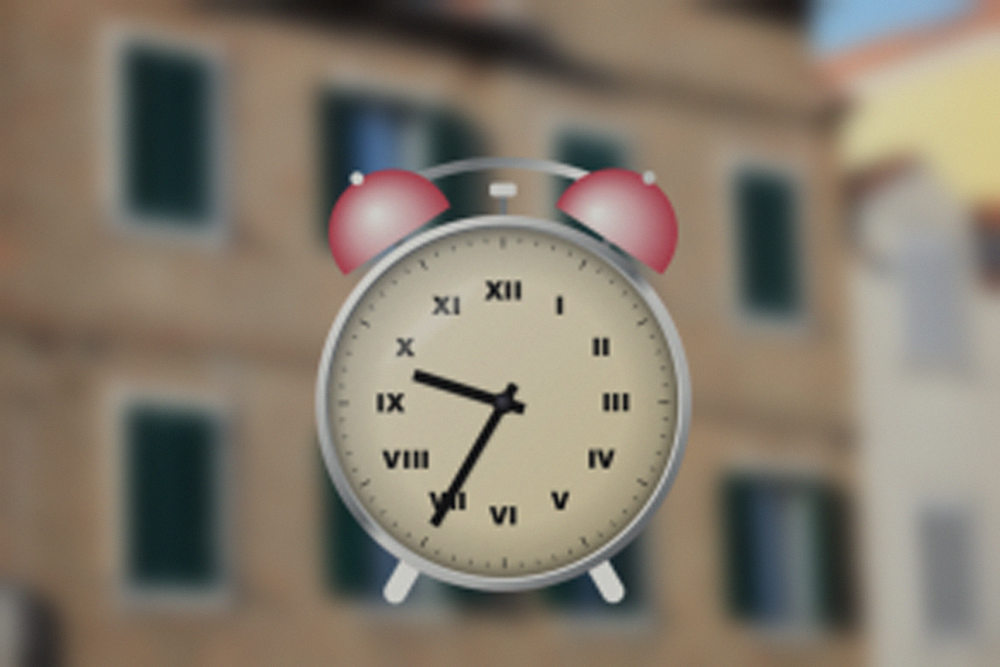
9:35
